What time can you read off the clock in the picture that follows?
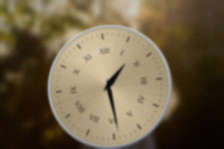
1:29
